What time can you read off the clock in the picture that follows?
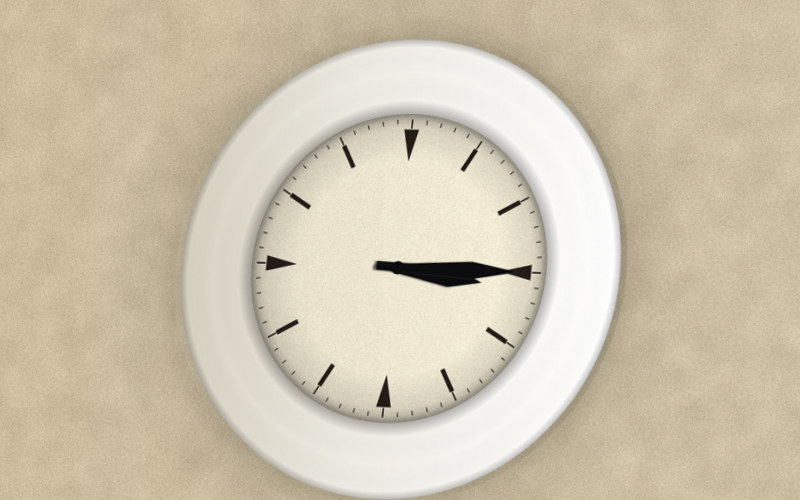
3:15
